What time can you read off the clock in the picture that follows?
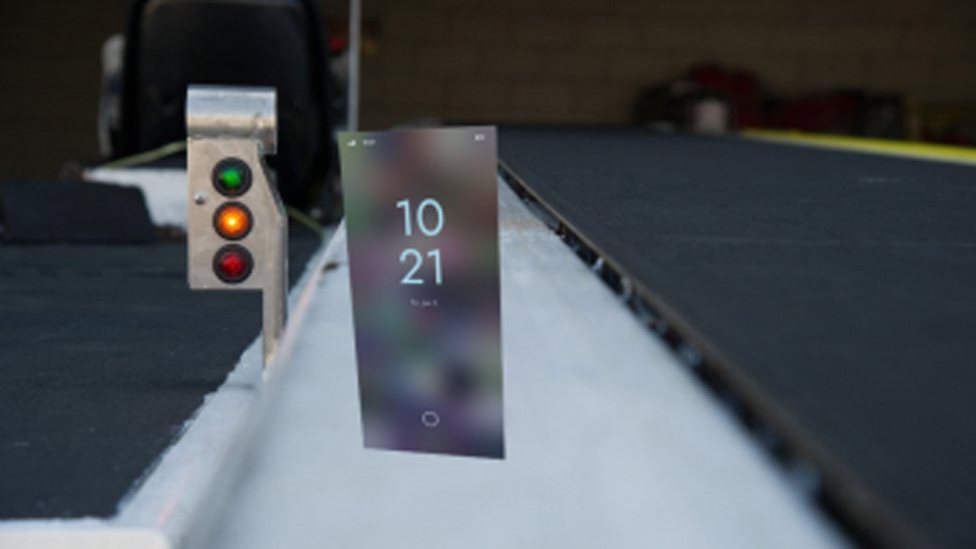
10:21
